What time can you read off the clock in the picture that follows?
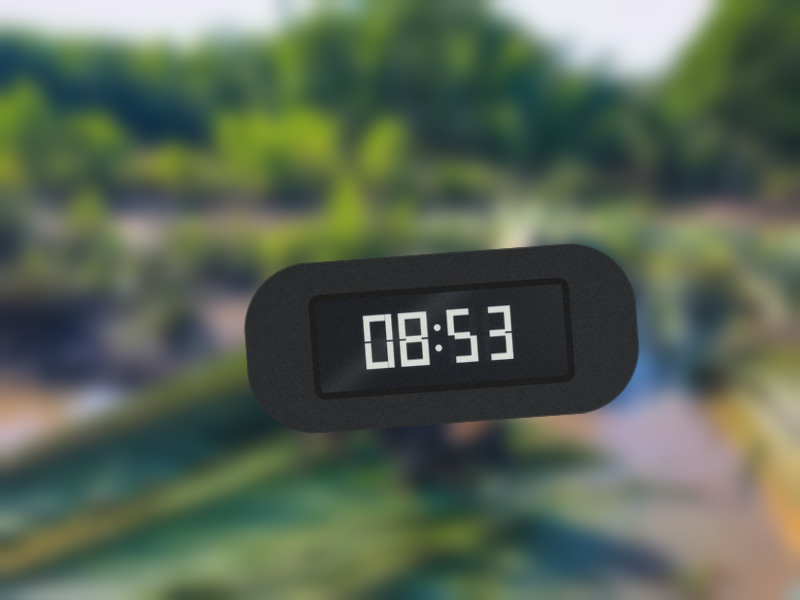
8:53
